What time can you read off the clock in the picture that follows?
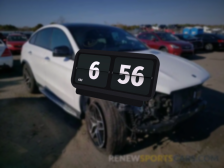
6:56
